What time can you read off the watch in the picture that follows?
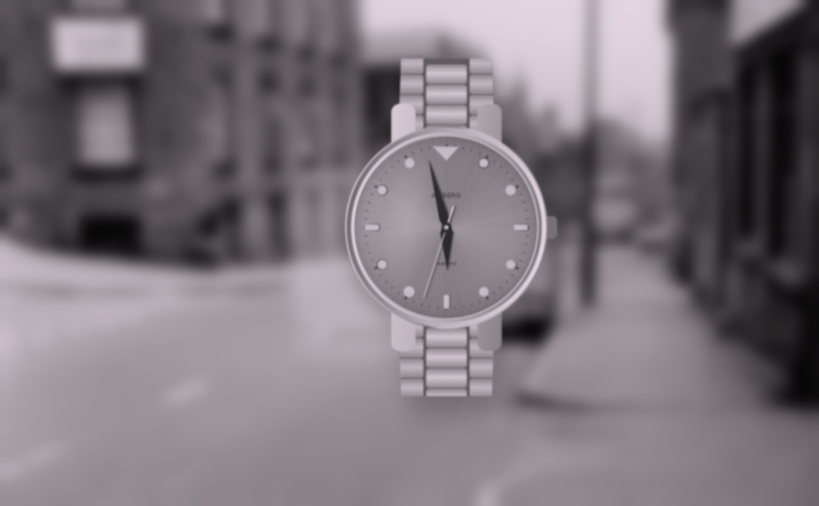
5:57:33
